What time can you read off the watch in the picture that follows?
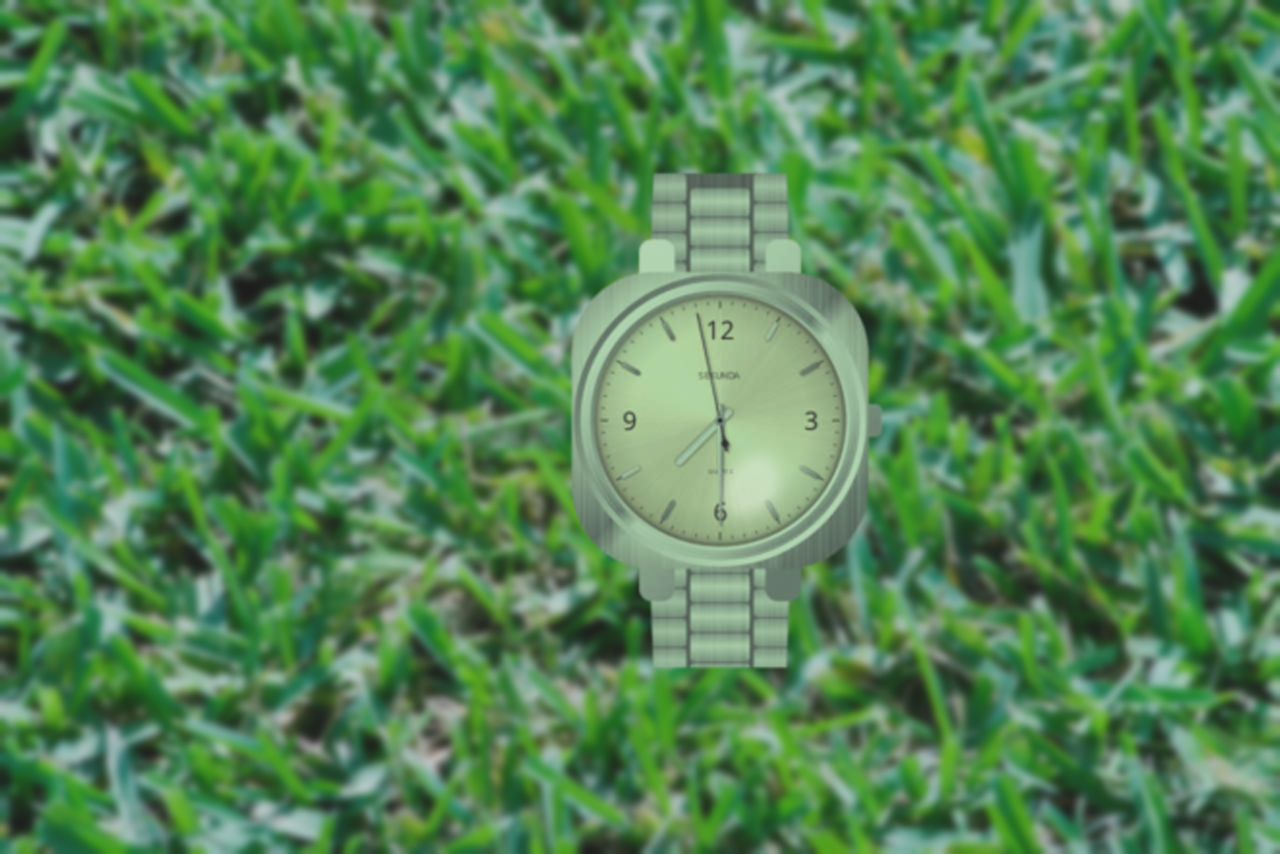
7:29:58
